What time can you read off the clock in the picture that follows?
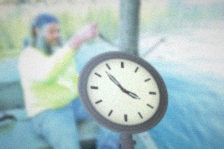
3:53
